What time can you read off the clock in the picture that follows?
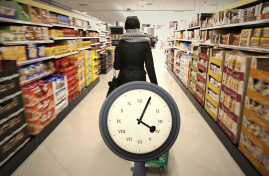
4:04
